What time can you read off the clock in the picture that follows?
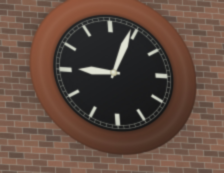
9:04
